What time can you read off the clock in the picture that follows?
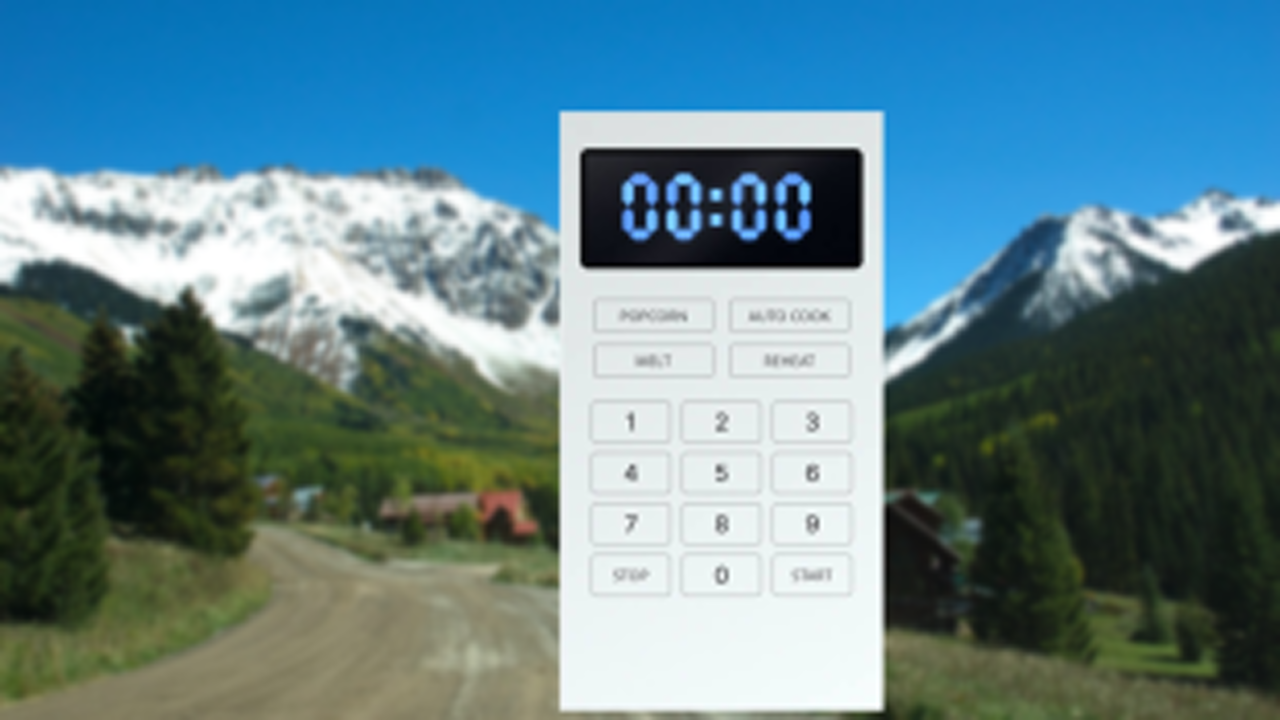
0:00
